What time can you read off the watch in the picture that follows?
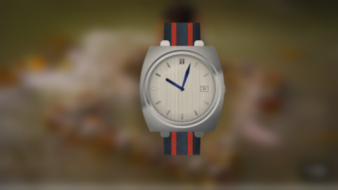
10:03
